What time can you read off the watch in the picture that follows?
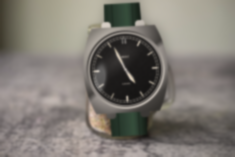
4:56
